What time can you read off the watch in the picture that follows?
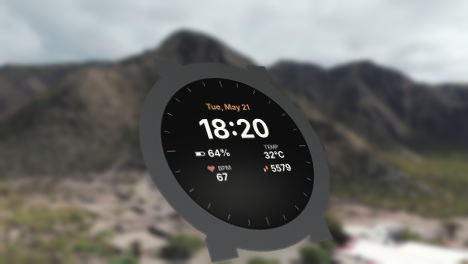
18:20
